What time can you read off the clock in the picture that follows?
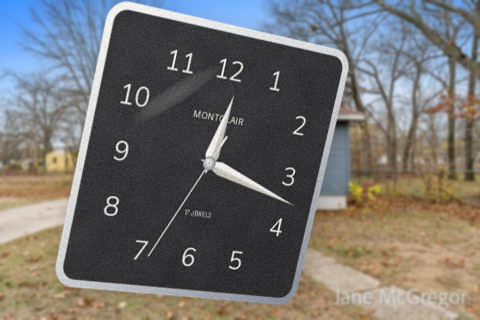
12:17:34
